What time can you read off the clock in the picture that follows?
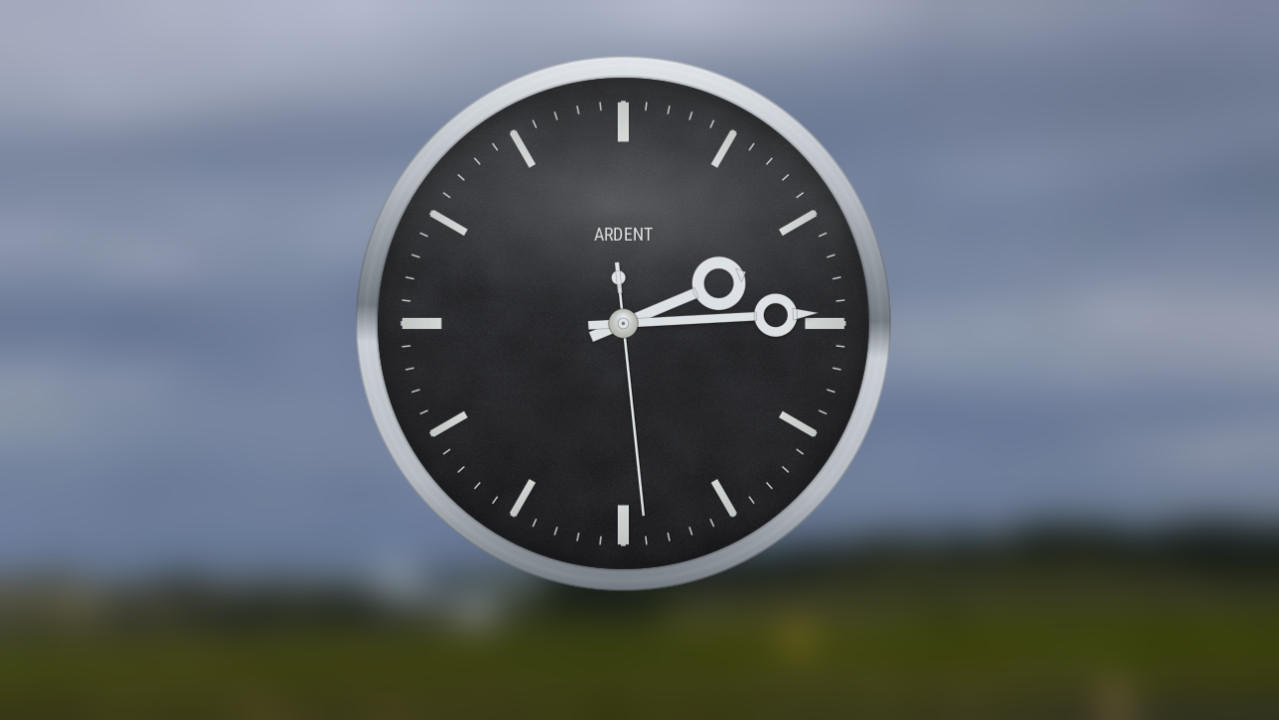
2:14:29
